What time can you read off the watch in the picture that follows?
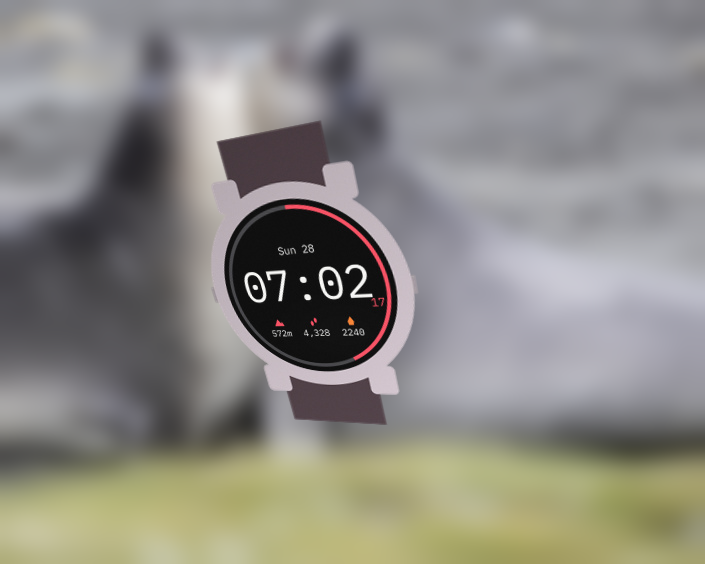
7:02:17
